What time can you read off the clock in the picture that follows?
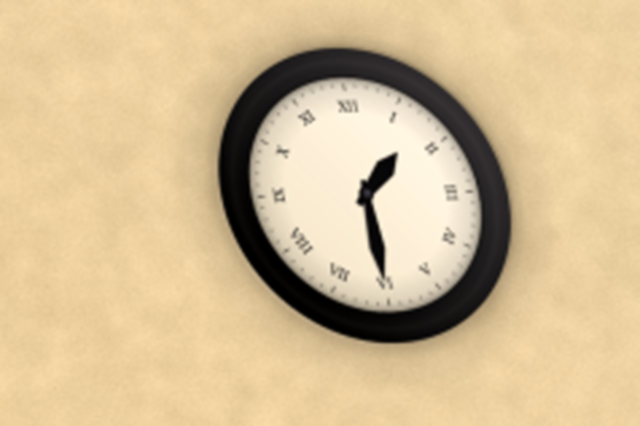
1:30
